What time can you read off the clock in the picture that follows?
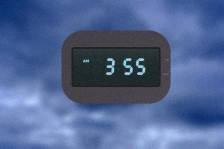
3:55
